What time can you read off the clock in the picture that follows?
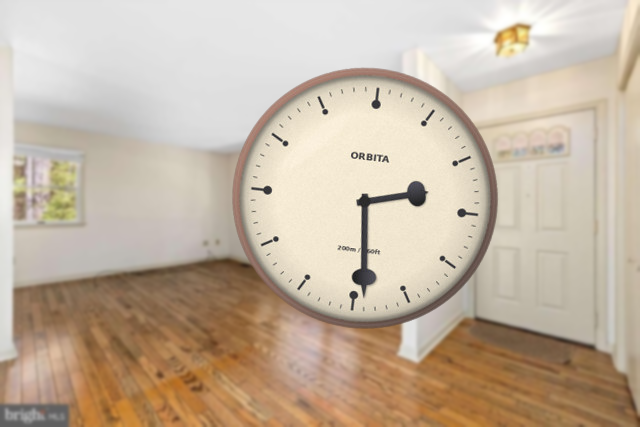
2:29
